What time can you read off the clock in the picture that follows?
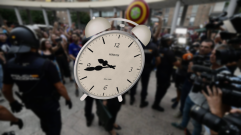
9:43
